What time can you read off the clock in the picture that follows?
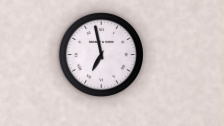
6:58
